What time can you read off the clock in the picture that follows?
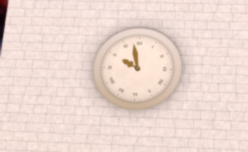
9:58
